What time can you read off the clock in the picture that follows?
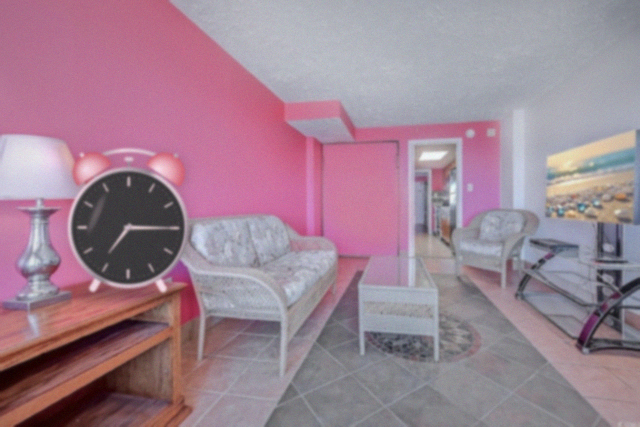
7:15
